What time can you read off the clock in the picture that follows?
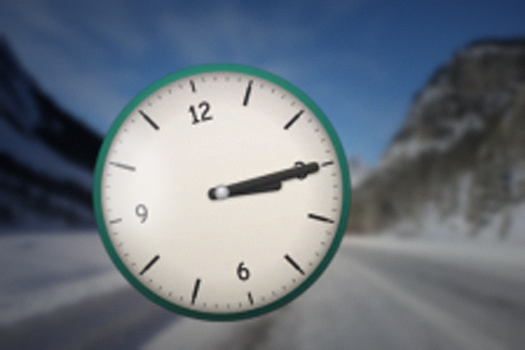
3:15
